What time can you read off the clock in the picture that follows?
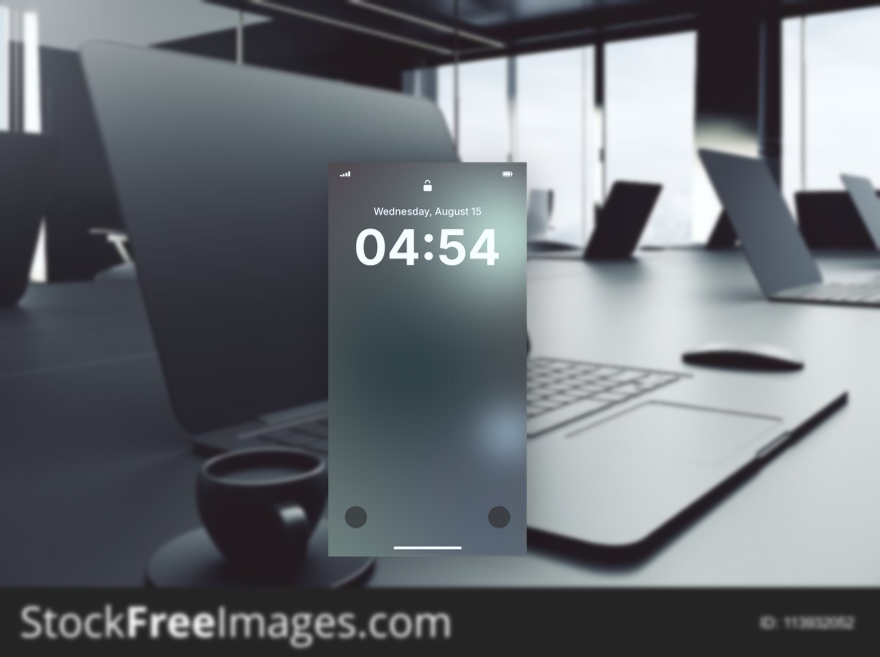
4:54
